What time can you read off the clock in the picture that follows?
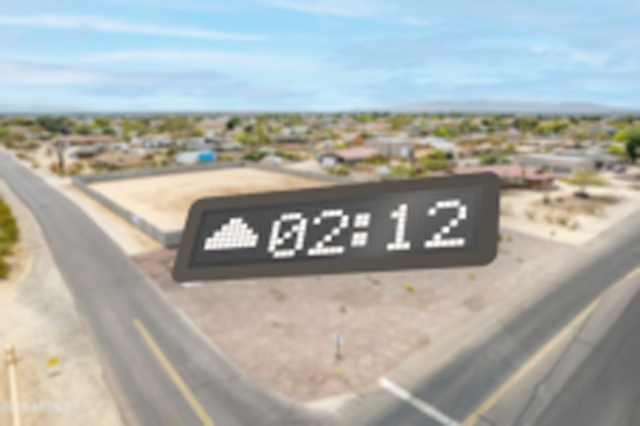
2:12
